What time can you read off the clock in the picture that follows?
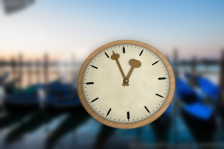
12:57
